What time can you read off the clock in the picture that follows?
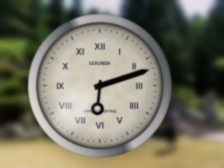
6:12
